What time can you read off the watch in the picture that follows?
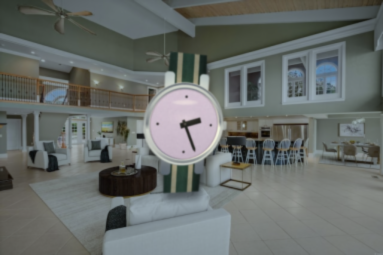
2:26
